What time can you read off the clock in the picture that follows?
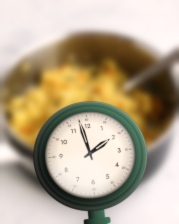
1:58
